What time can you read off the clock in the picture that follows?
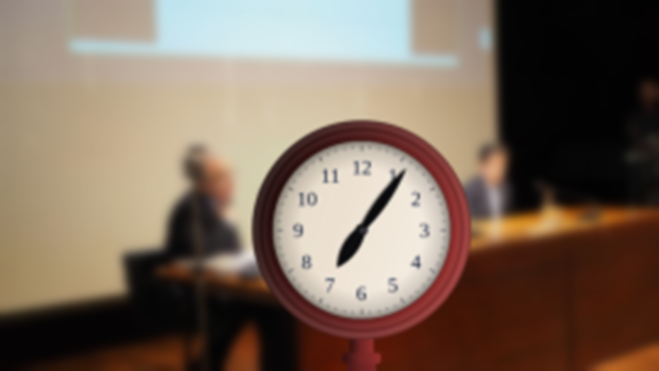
7:06
